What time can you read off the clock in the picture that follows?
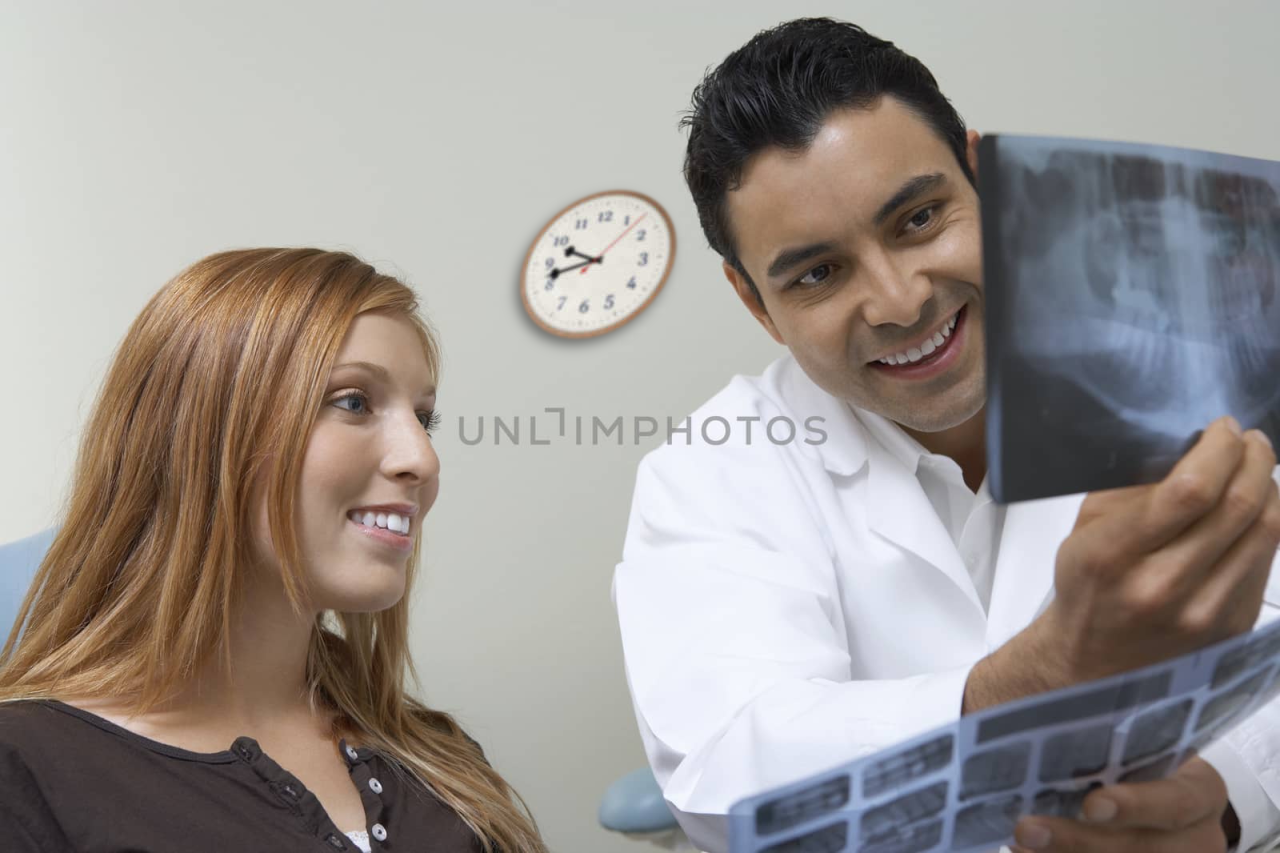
9:42:07
